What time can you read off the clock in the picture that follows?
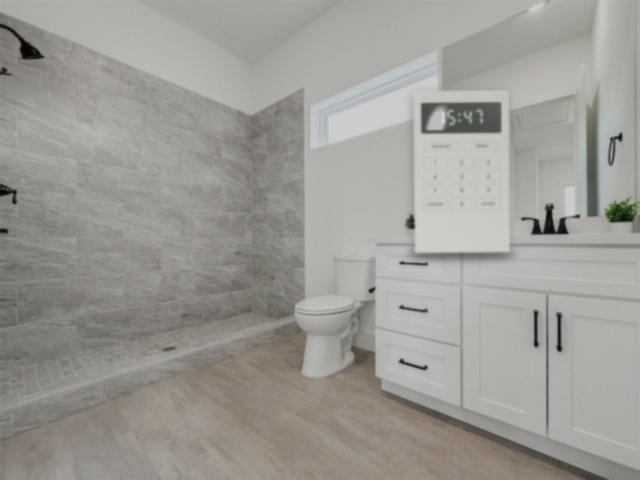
15:47
